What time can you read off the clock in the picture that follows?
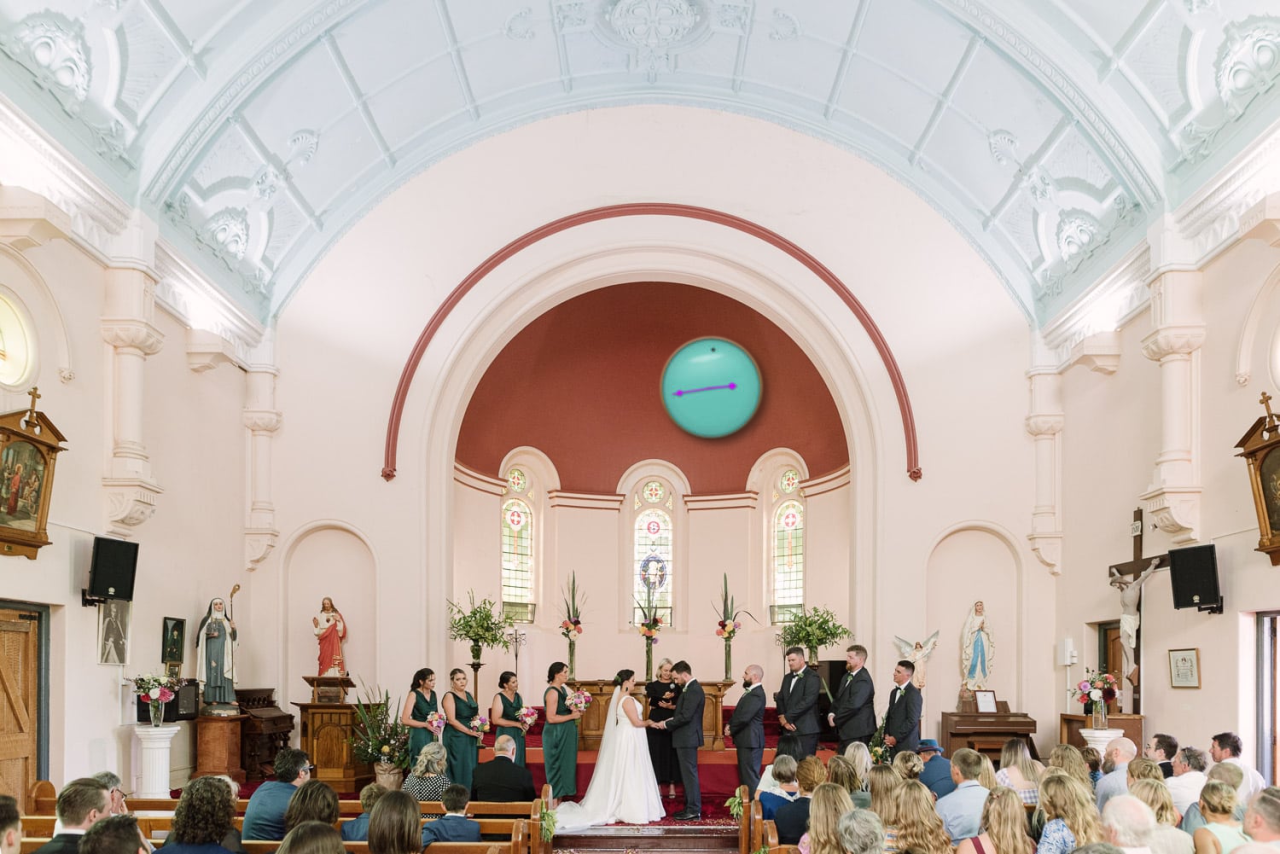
2:43
